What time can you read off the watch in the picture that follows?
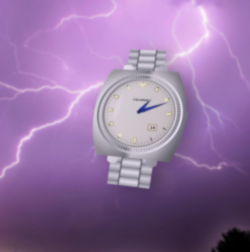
1:11
